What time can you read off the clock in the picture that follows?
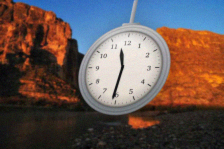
11:31
